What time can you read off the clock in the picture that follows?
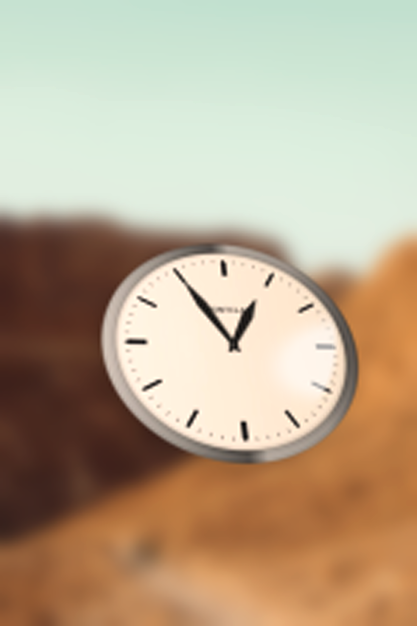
12:55
